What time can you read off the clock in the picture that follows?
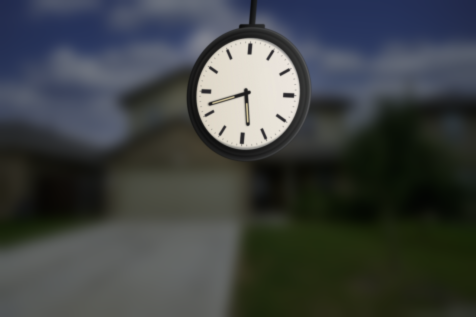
5:42
